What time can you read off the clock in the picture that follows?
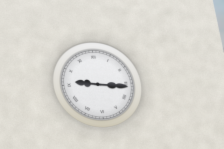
9:16
